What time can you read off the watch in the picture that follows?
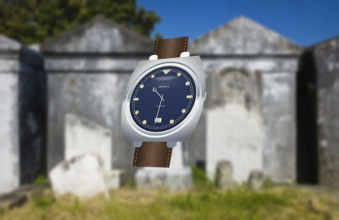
10:31
